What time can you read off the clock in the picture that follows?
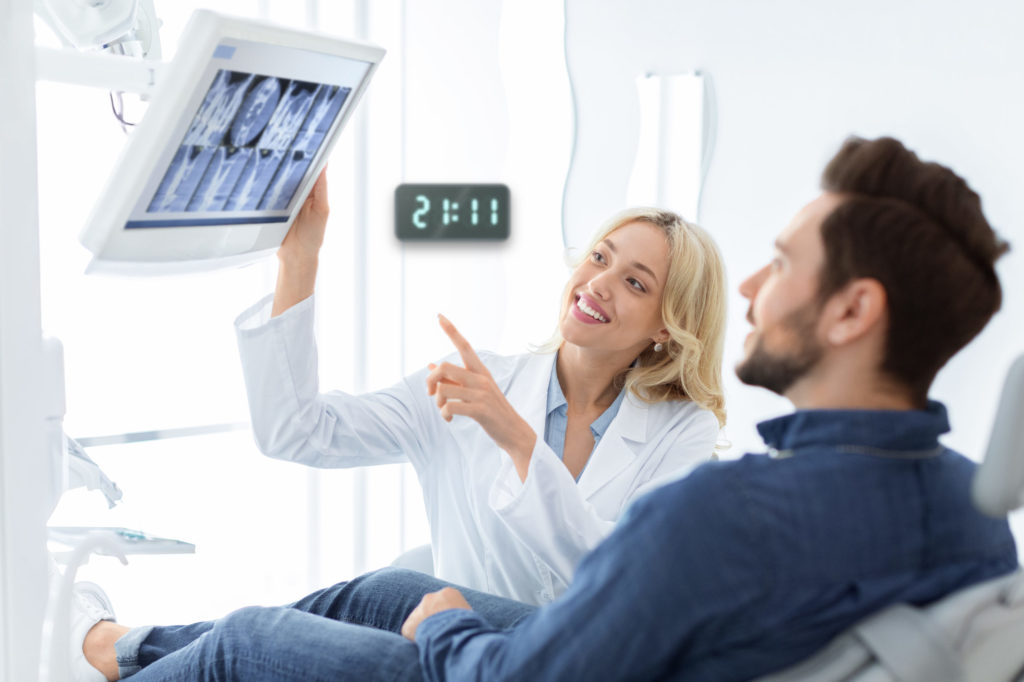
21:11
